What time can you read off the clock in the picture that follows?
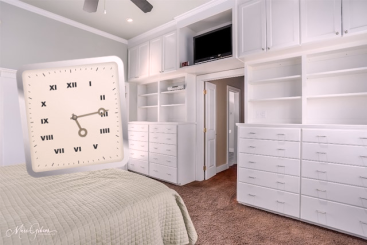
5:14
